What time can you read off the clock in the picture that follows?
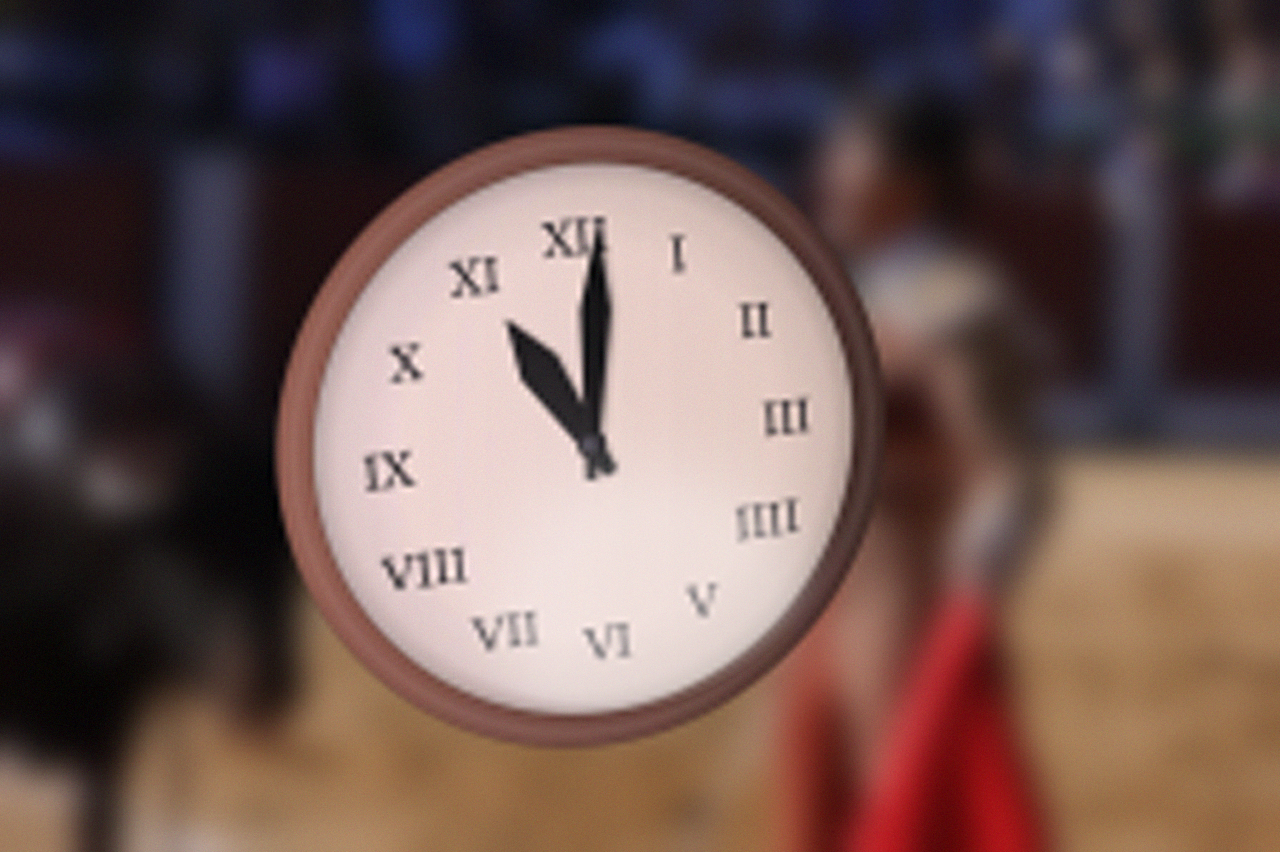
11:01
